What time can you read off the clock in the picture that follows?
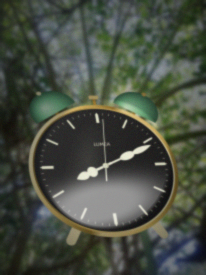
8:11:01
